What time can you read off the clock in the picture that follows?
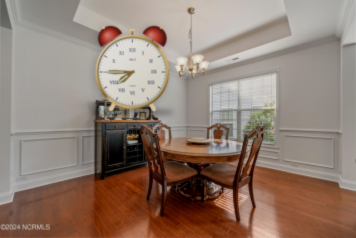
7:45
